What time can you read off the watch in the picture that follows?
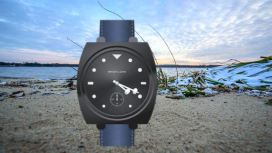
4:19
